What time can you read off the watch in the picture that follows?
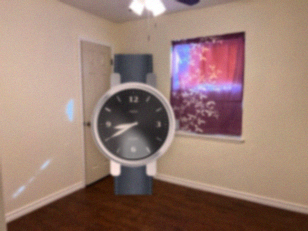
8:40
